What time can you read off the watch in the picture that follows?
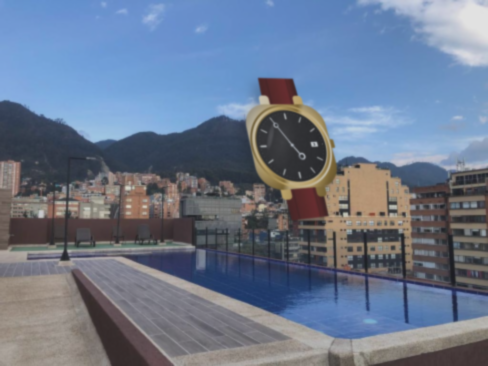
4:55
